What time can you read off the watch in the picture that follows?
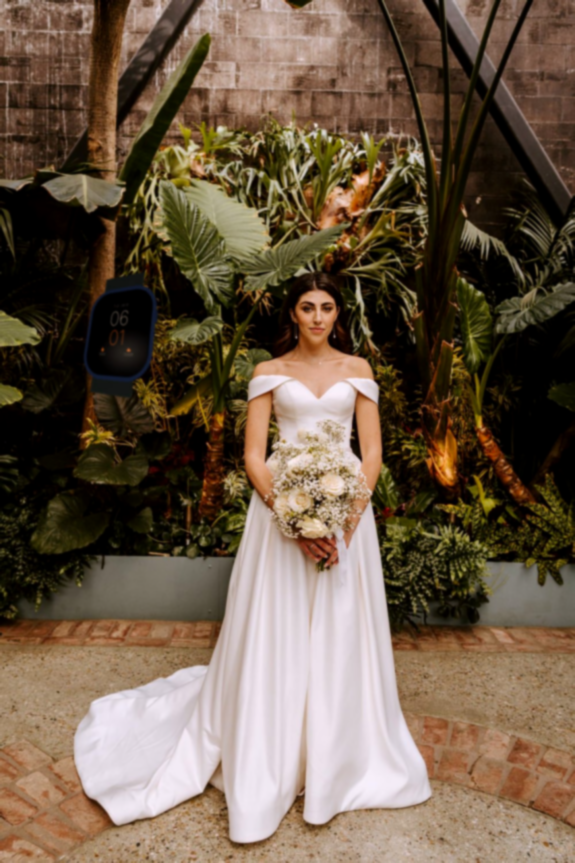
6:01
